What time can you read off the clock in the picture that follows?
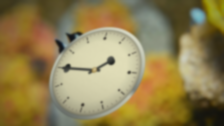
1:45
